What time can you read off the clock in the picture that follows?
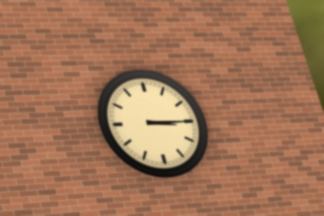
3:15
